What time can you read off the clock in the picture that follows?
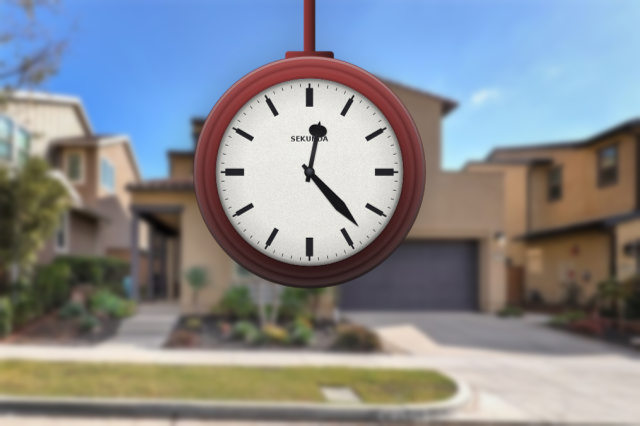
12:23
